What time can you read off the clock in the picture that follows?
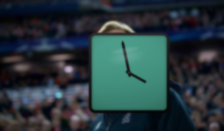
3:58
